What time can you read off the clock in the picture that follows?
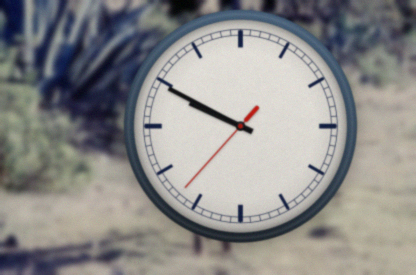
9:49:37
